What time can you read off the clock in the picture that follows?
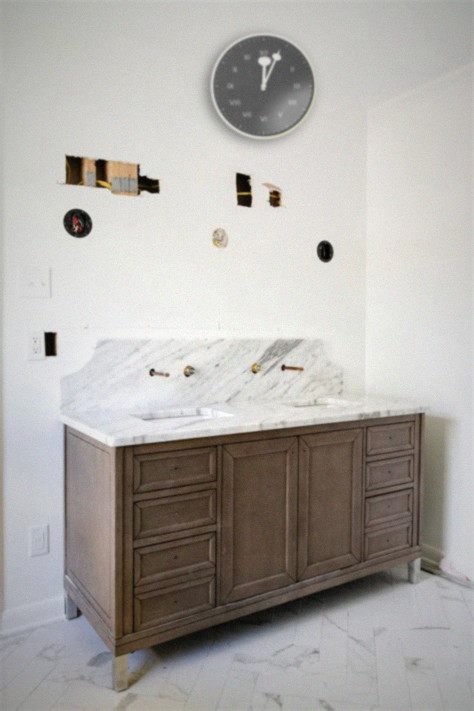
12:04
